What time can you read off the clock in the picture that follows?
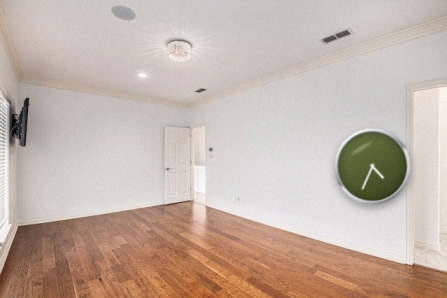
4:34
